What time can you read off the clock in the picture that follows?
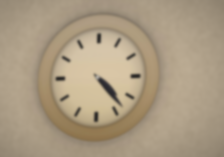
4:23
